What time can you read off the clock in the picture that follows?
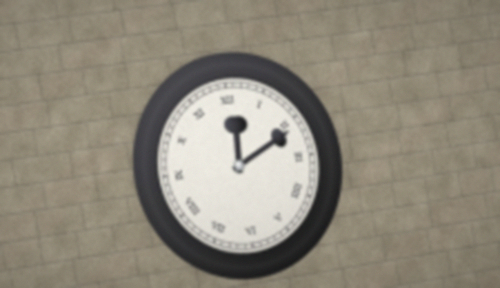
12:11
